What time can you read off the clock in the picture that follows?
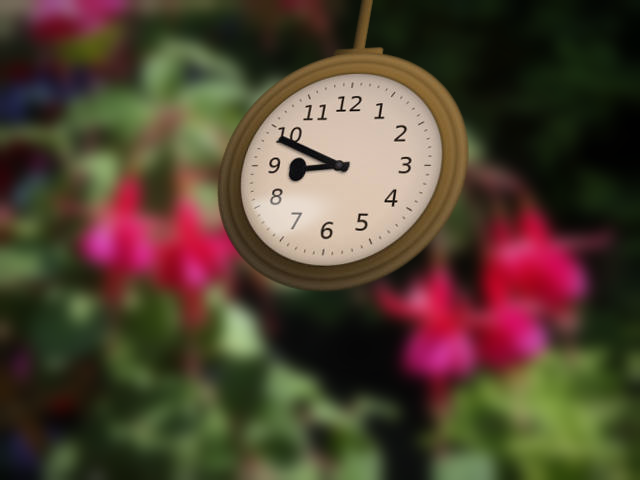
8:49
